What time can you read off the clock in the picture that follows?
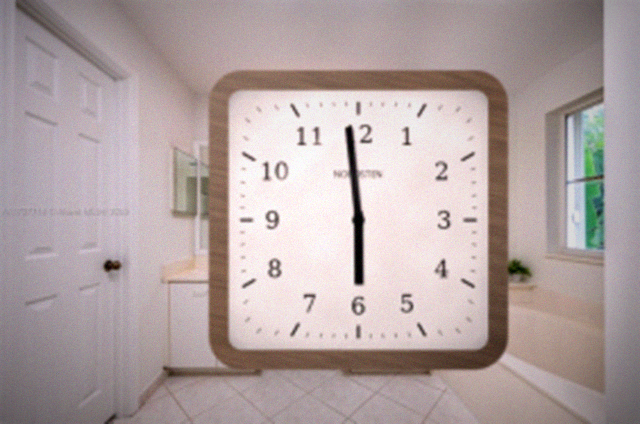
5:59
